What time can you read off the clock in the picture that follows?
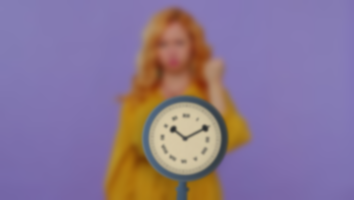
10:10
